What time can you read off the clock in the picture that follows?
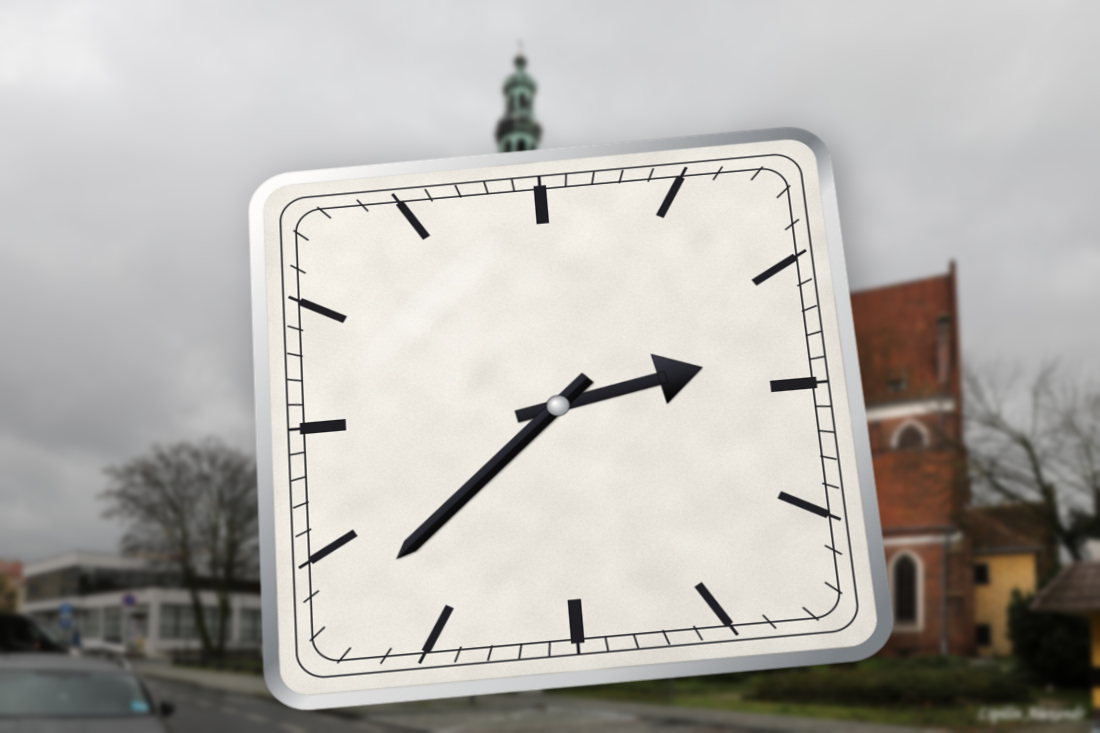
2:38
